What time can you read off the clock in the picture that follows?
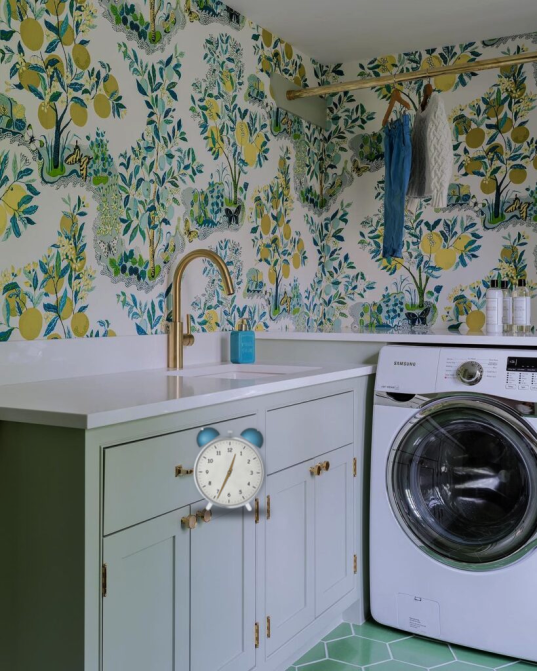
12:34
